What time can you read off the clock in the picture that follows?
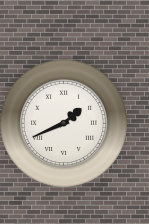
1:41
